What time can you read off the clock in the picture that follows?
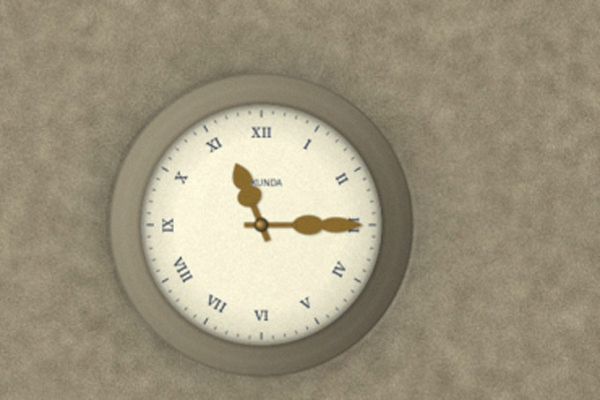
11:15
